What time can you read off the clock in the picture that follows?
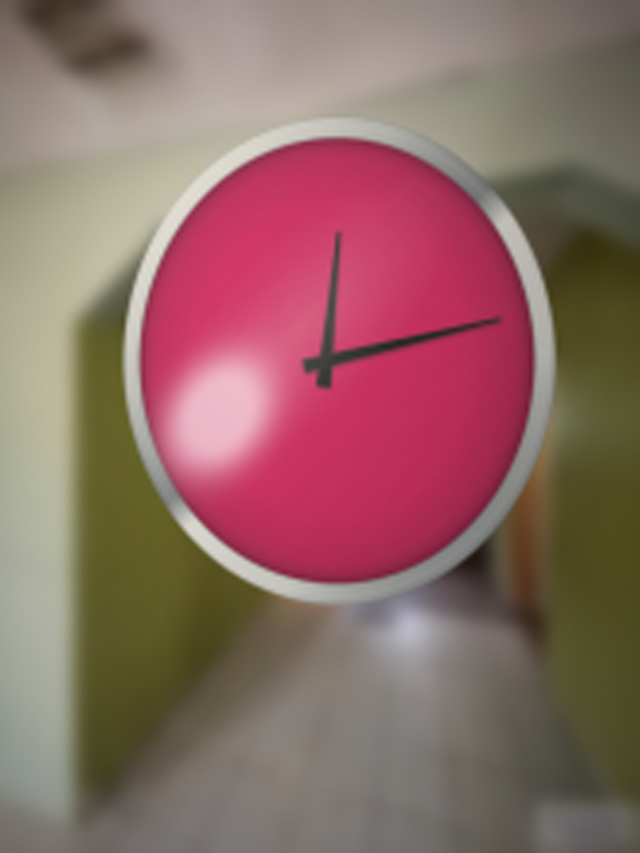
12:13
